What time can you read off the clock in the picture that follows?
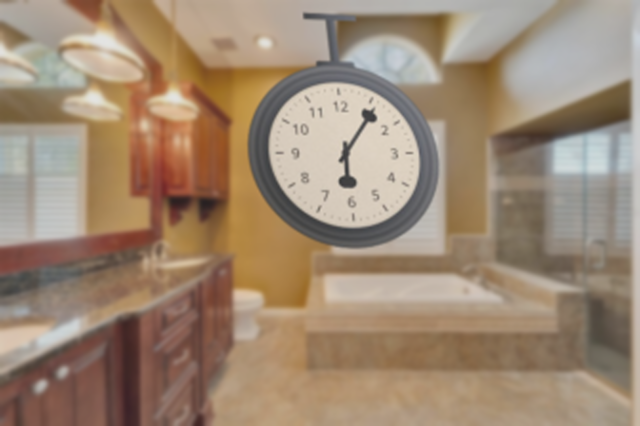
6:06
